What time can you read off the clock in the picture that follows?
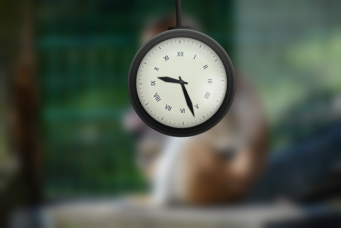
9:27
